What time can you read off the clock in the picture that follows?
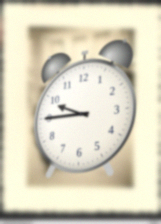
9:45
